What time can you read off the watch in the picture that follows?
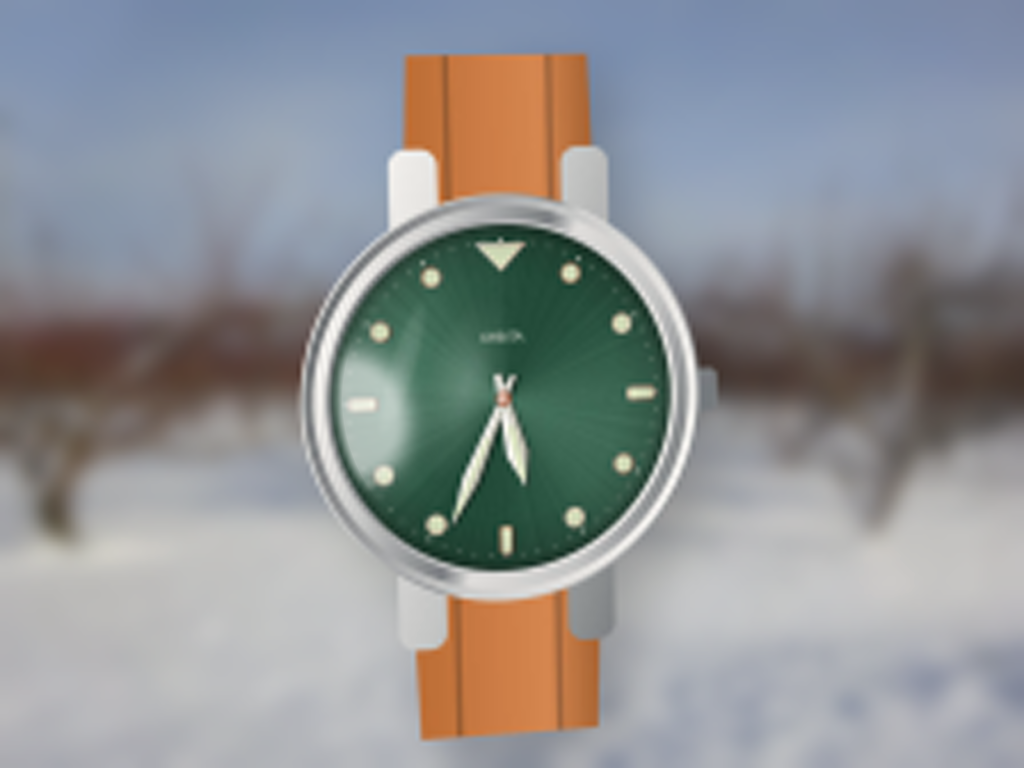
5:34
